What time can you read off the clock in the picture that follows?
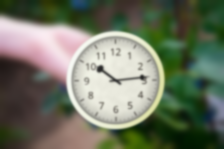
10:14
